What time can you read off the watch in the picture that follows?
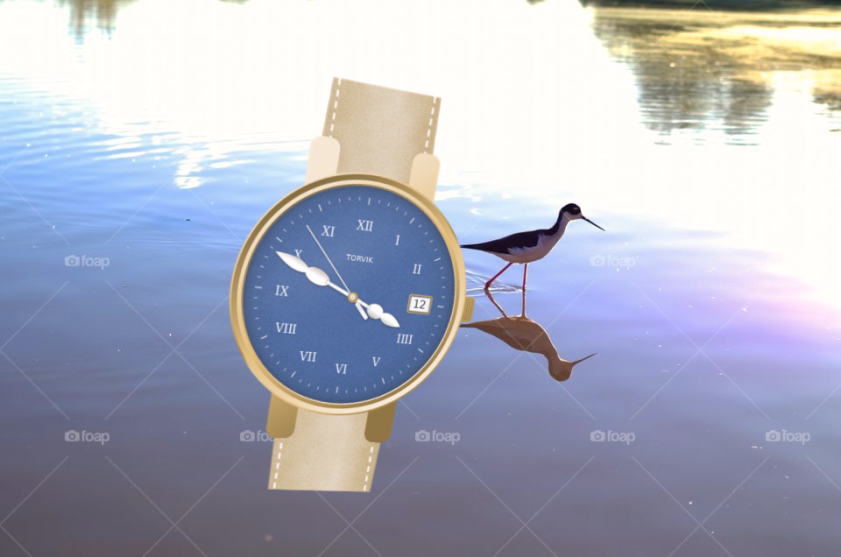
3:48:53
